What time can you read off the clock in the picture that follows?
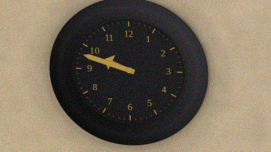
9:48
